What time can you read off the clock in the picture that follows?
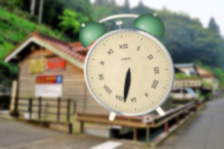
6:33
